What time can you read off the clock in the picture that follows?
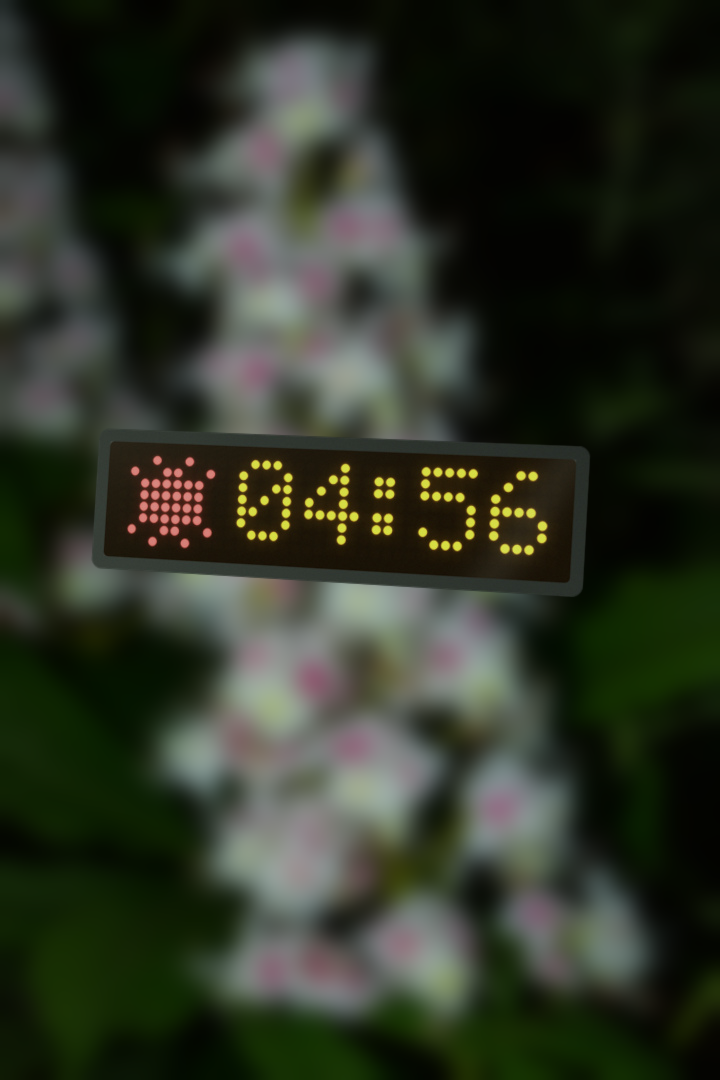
4:56
